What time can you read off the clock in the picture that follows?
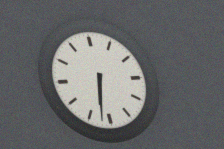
6:32
